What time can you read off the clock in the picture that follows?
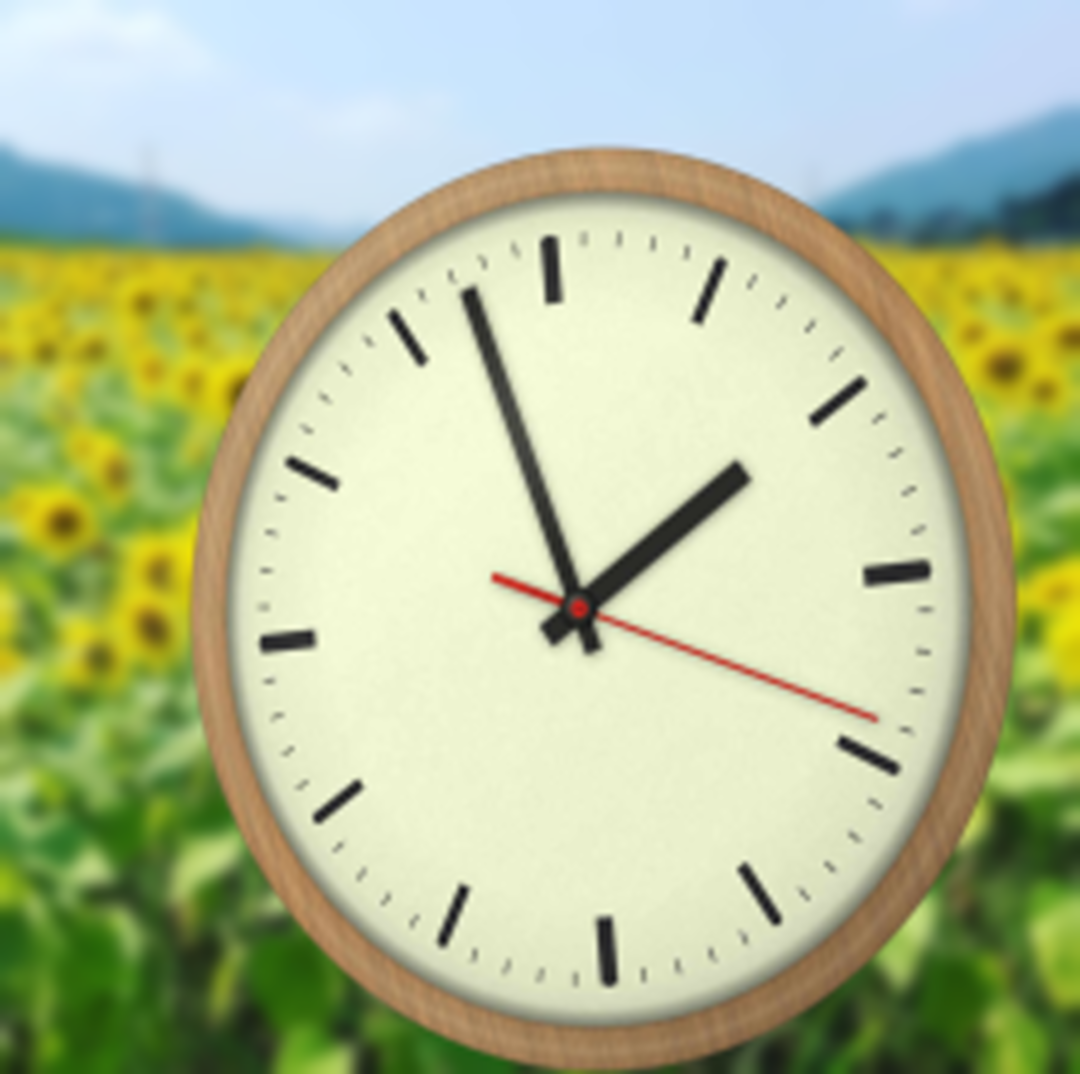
1:57:19
